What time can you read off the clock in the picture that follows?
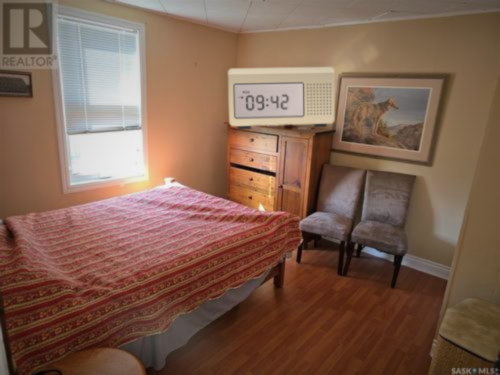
9:42
